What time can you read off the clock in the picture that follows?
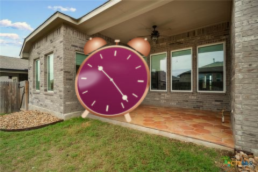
10:23
